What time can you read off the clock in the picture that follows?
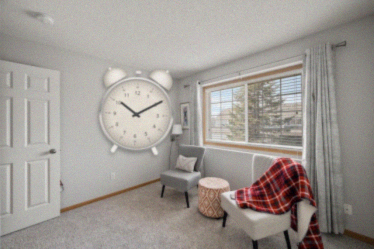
10:10
